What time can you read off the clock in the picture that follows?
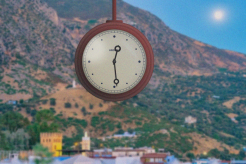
12:29
